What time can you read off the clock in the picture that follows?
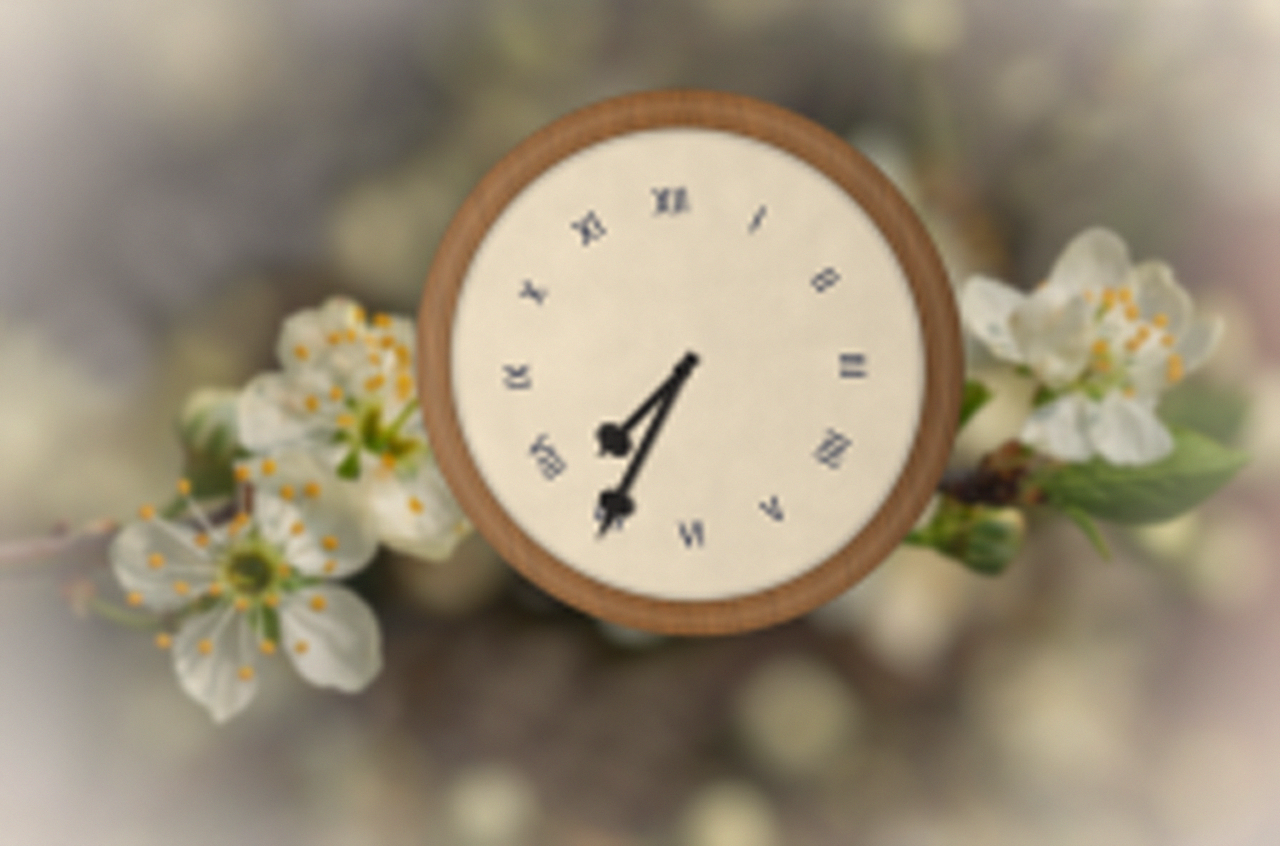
7:35
